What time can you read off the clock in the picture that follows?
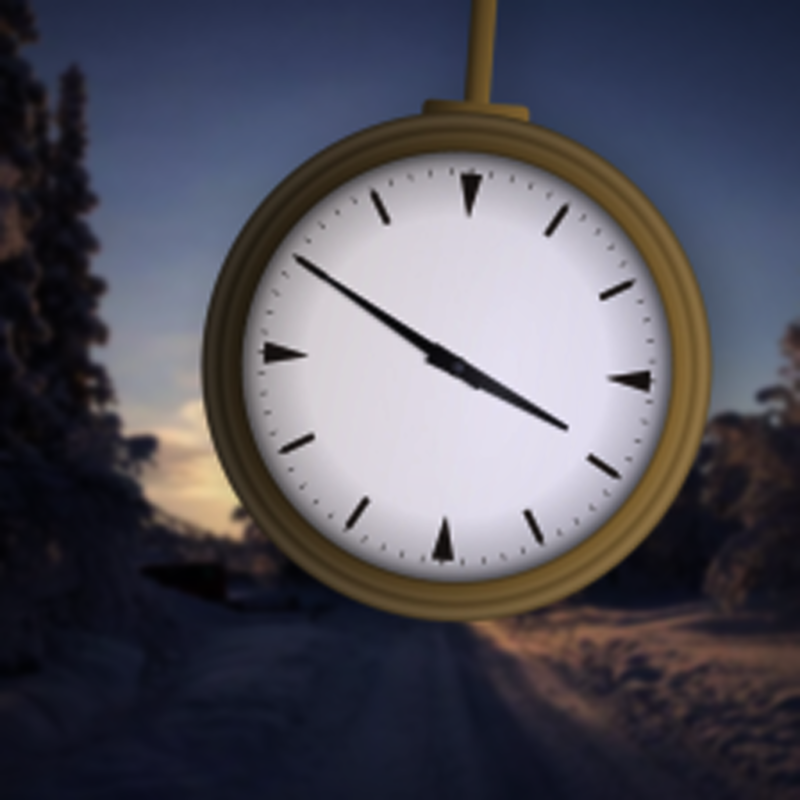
3:50
